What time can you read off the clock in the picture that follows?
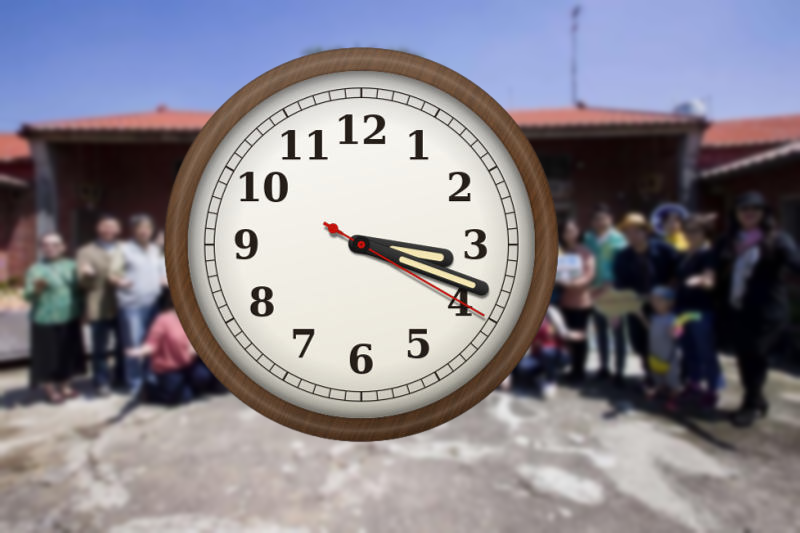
3:18:20
